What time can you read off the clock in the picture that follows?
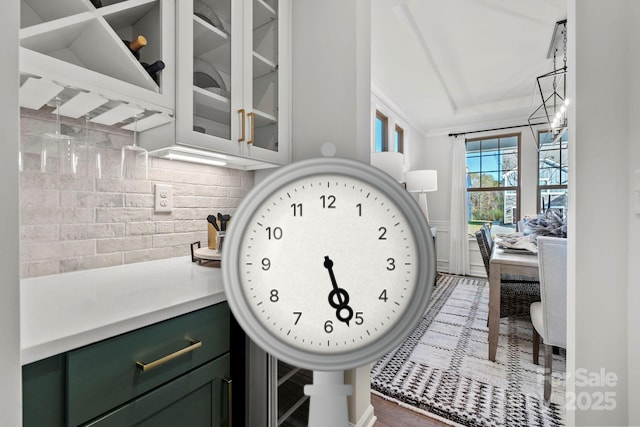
5:27
